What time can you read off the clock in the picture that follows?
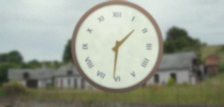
1:31
